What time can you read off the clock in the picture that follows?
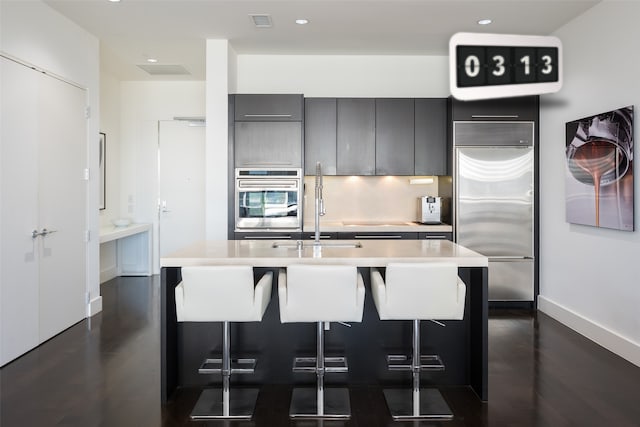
3:13
